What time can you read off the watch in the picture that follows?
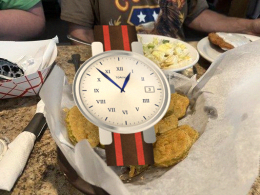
12:53
